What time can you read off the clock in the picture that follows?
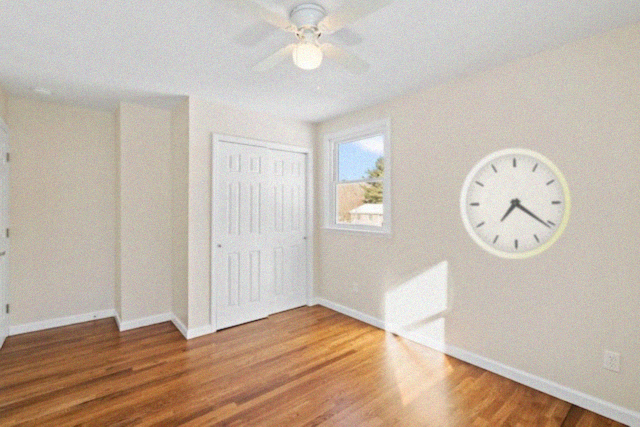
7:21
